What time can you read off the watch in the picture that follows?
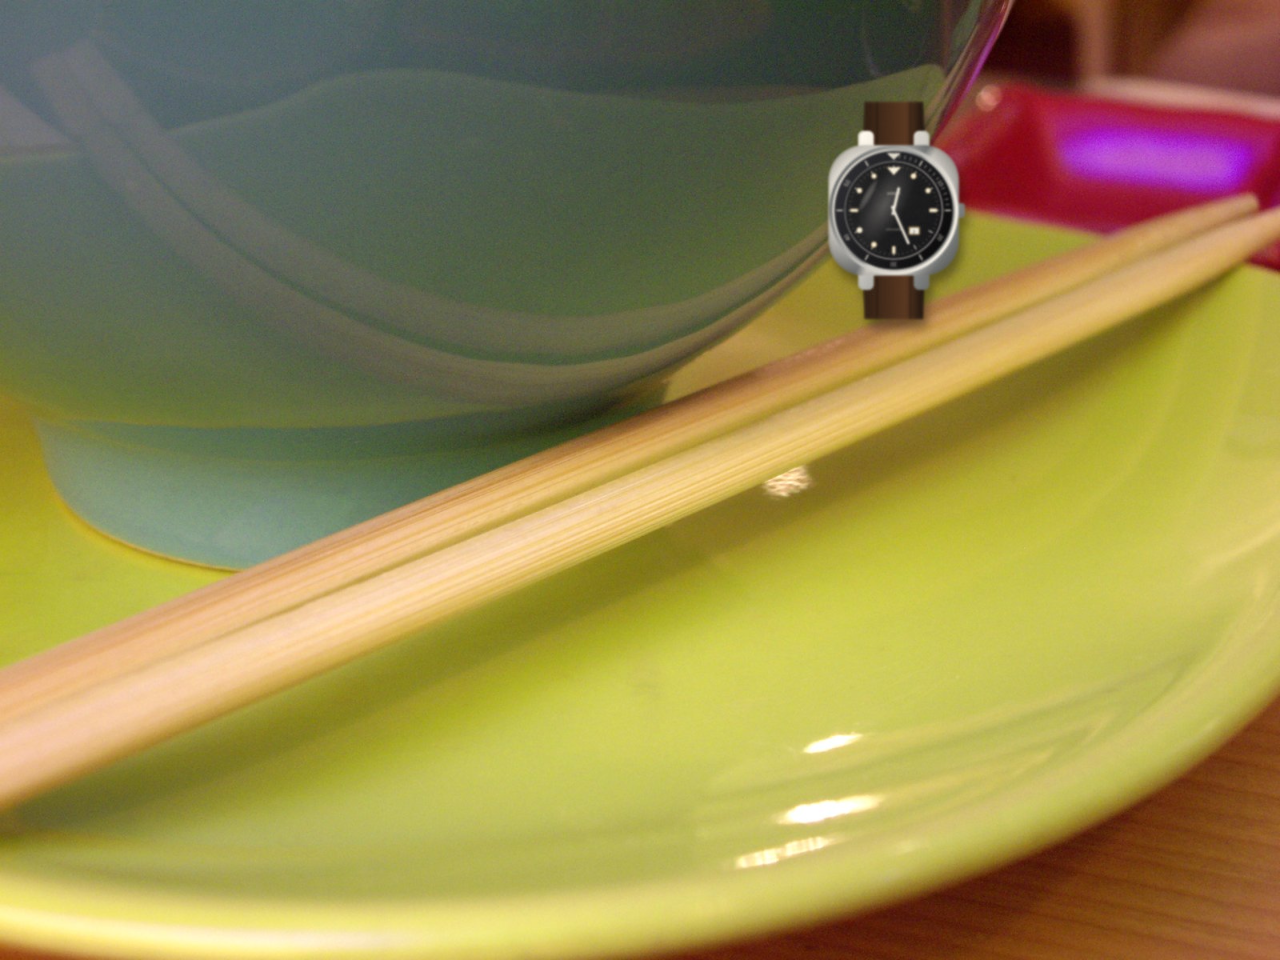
12:26
